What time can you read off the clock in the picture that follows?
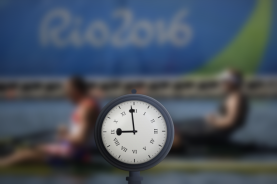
8:59
